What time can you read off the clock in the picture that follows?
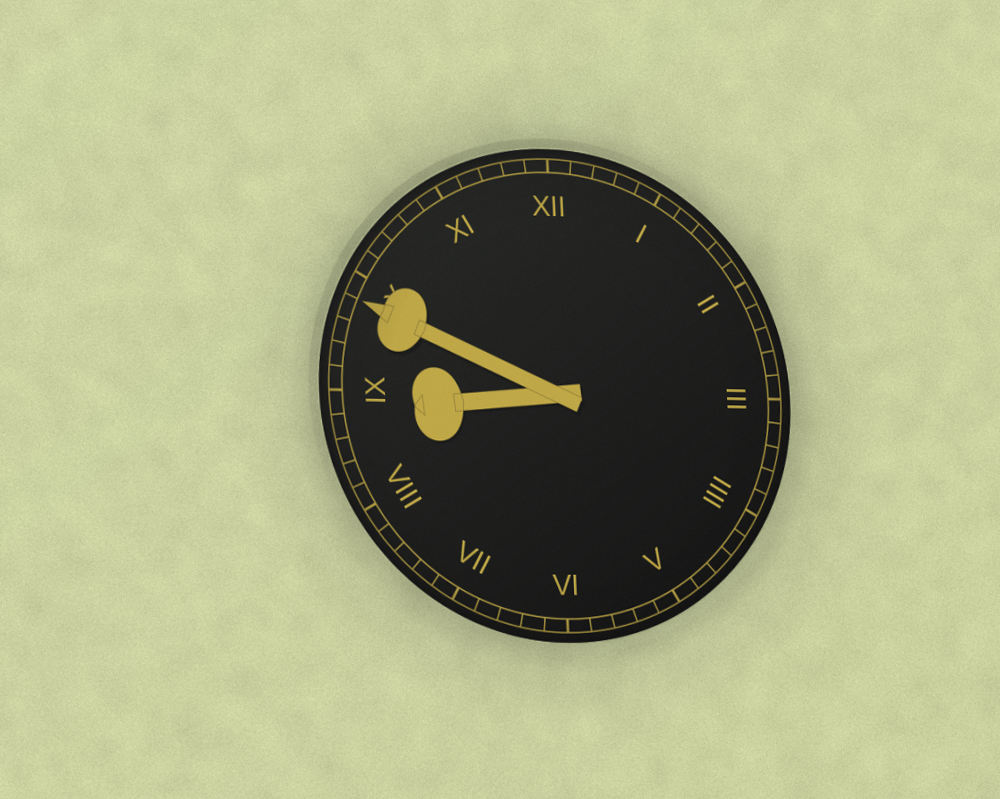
8:49
